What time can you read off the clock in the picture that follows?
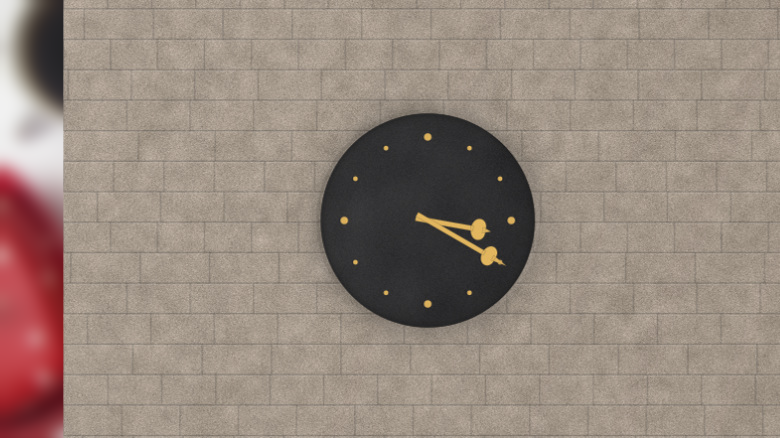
3:20
